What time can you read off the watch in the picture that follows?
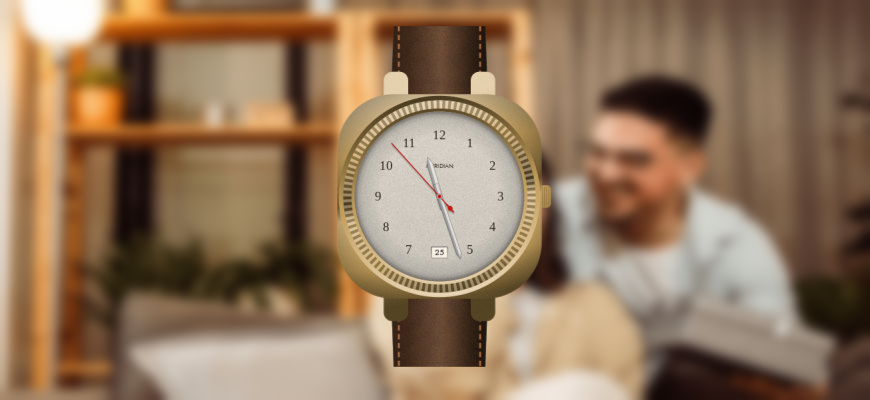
11:26:53
